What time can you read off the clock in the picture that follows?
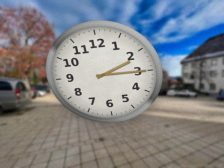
2:15
